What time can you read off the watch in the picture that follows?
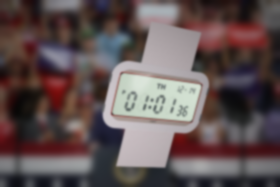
1:01
